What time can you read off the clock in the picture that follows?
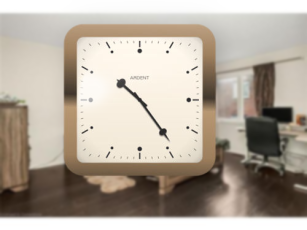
10:24
